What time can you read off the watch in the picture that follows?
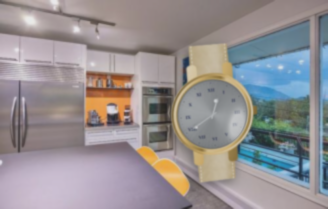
12:40
